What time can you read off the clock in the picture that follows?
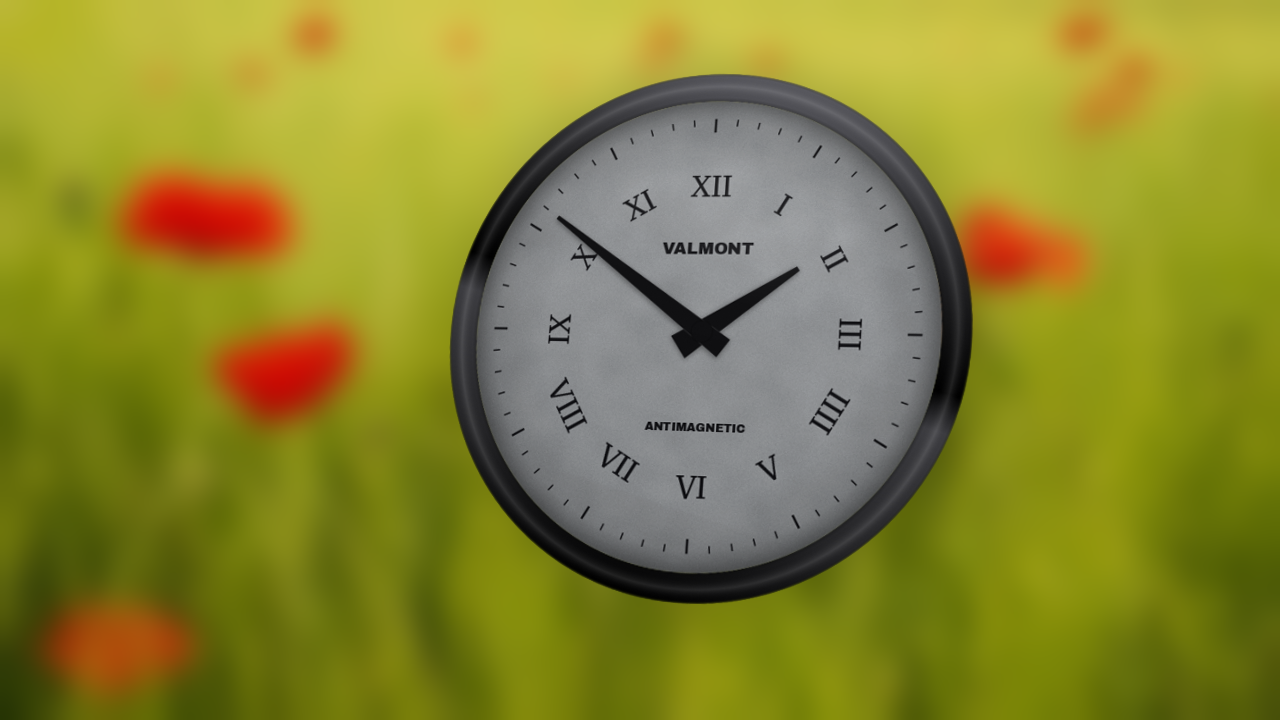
1:51
